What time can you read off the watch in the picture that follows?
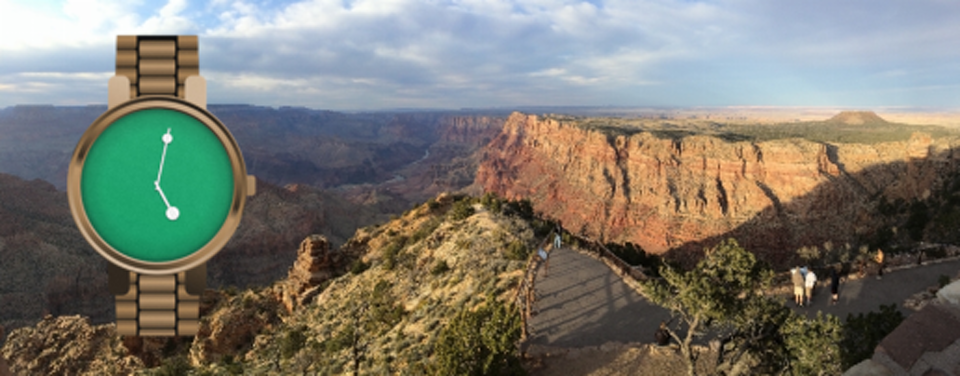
5:02
